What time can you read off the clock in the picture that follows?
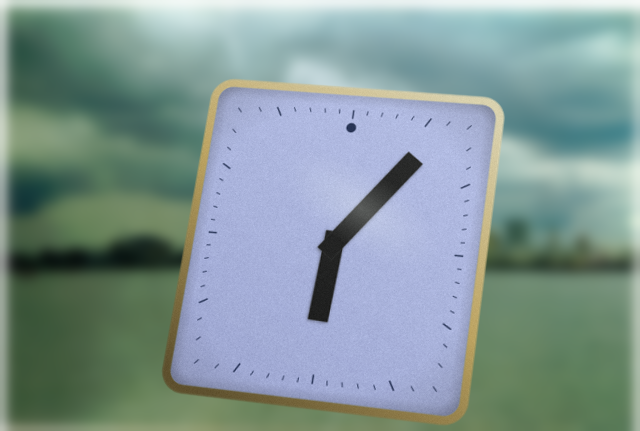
6:06
